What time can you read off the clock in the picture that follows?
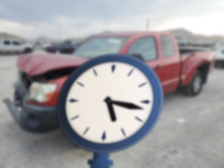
5:17
